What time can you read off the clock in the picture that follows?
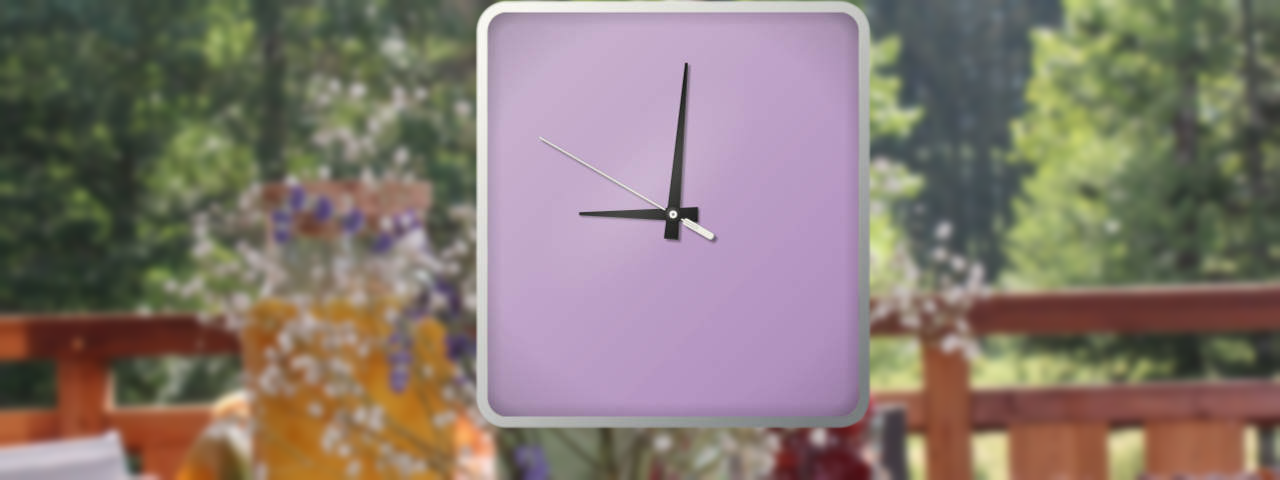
9:00:50
